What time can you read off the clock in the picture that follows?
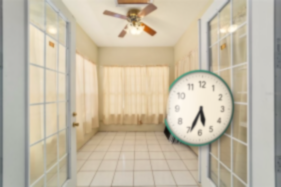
5:34
